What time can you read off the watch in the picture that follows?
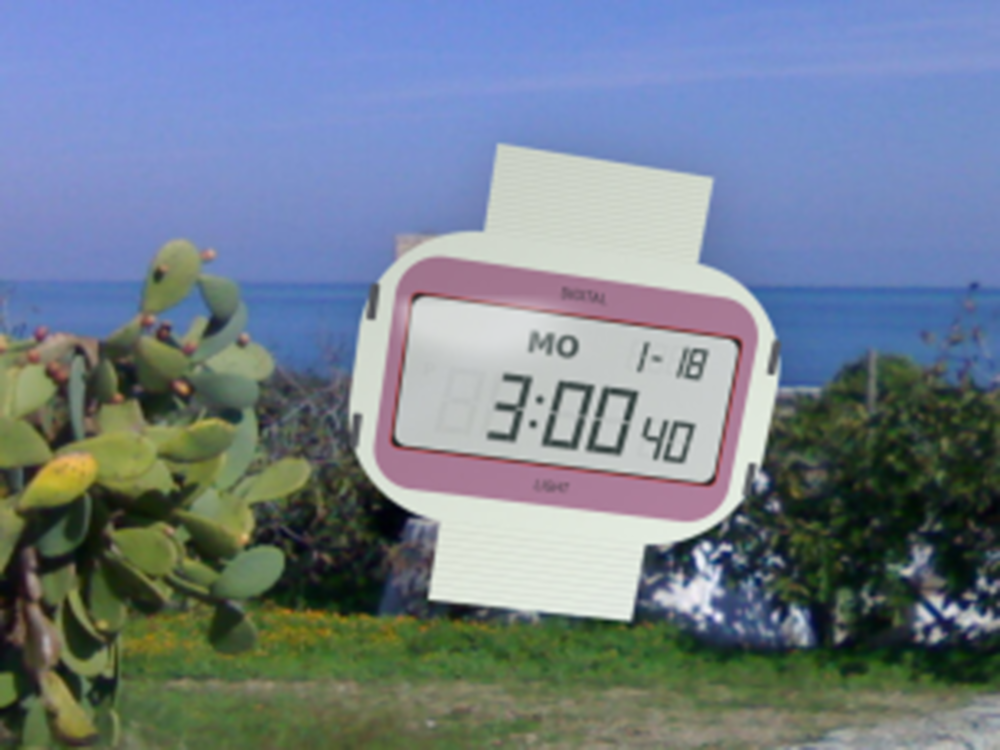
3:00:40
